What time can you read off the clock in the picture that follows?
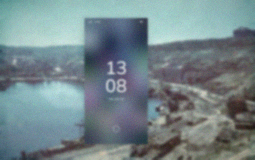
13:08
